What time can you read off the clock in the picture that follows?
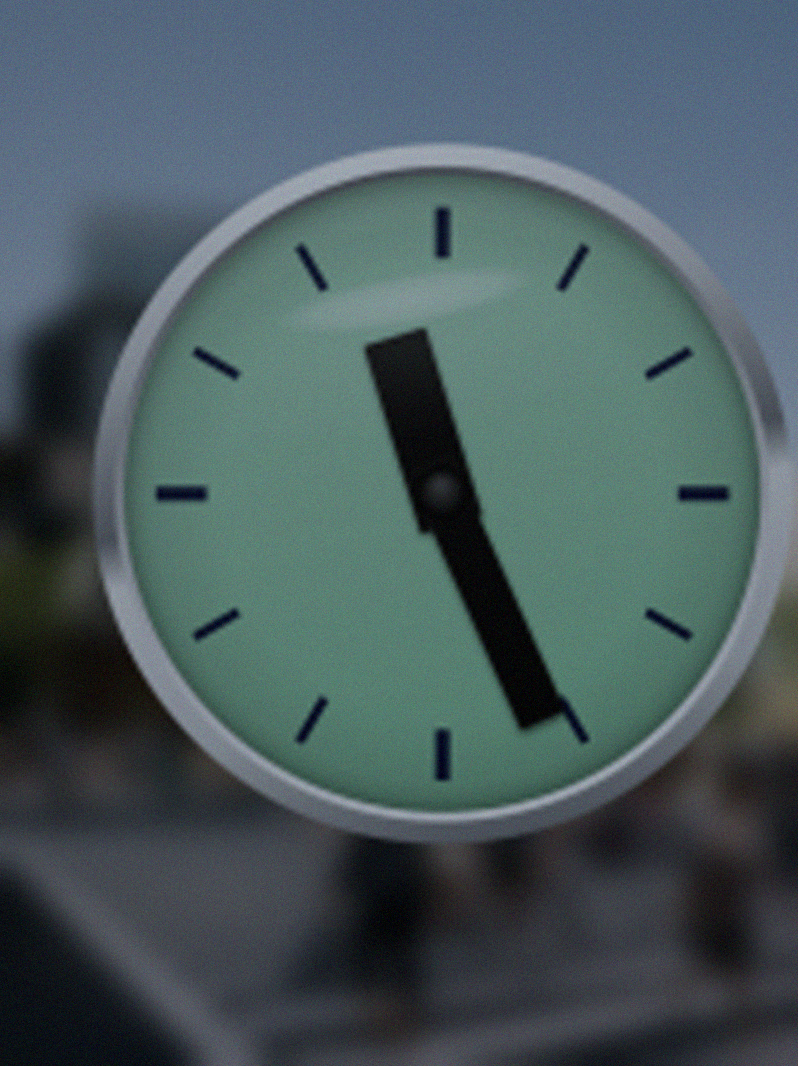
11:26
